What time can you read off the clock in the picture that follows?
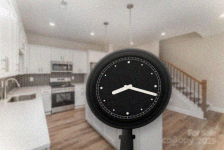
8:18
